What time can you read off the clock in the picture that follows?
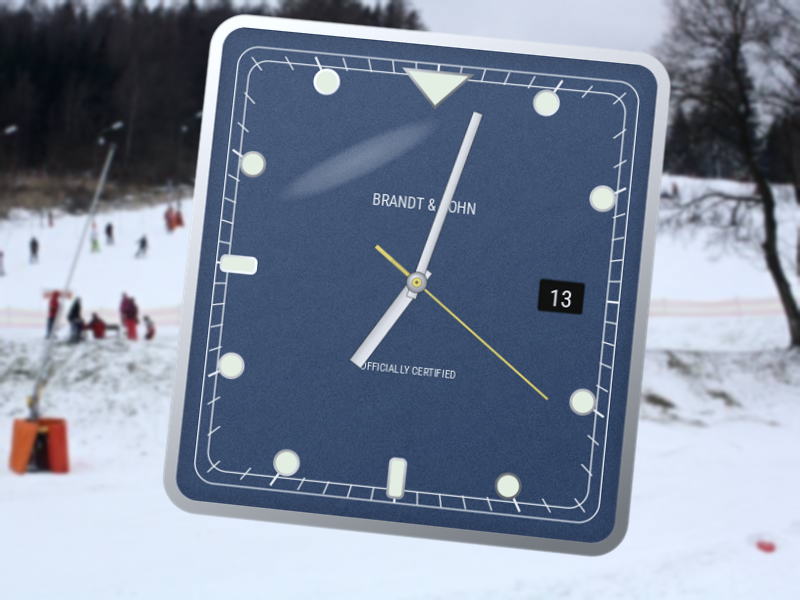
7:02:21
